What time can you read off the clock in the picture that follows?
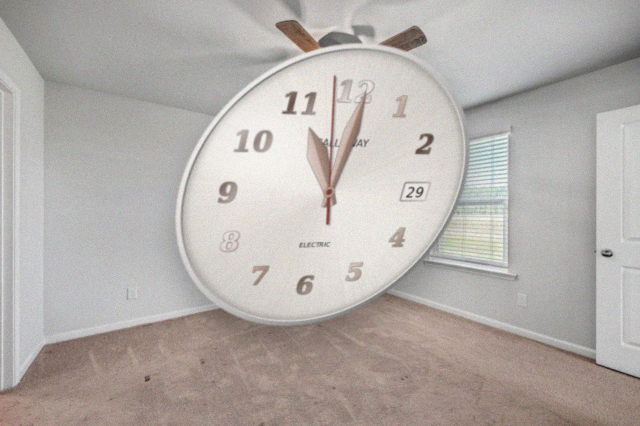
11:00:58
